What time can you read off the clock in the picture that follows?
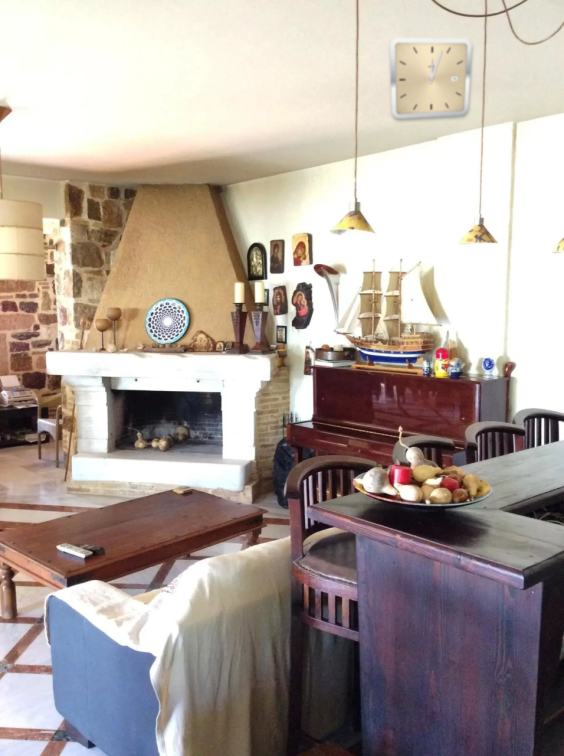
12:03
